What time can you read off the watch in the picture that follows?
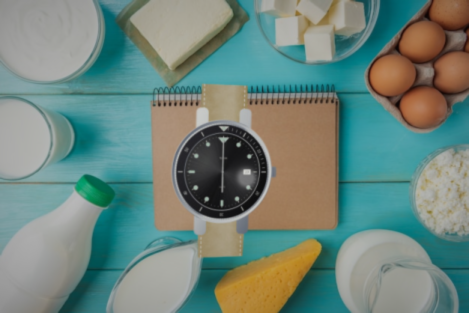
6:00
